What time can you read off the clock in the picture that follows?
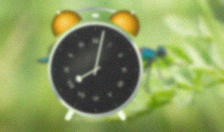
8:02
